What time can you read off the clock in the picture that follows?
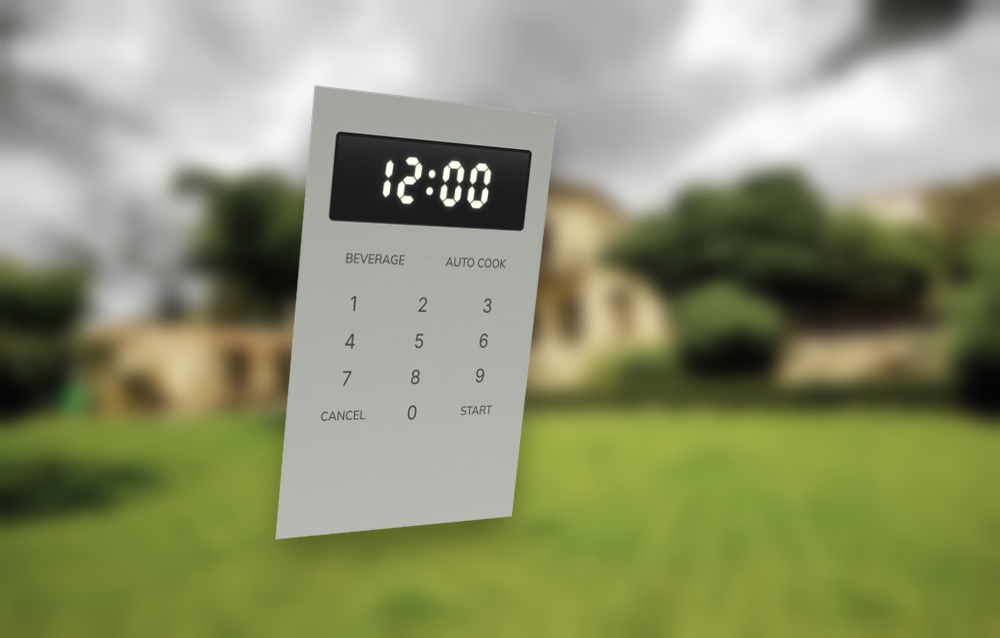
12:00
